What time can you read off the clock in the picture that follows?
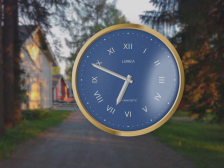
6:49
